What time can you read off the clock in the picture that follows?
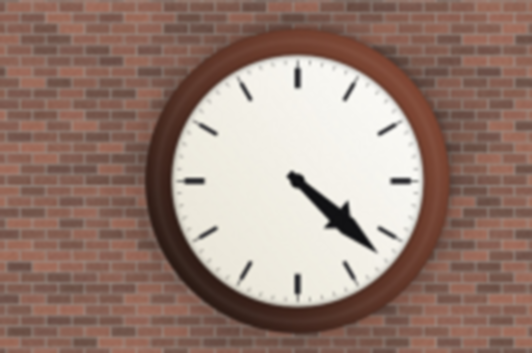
4:22
